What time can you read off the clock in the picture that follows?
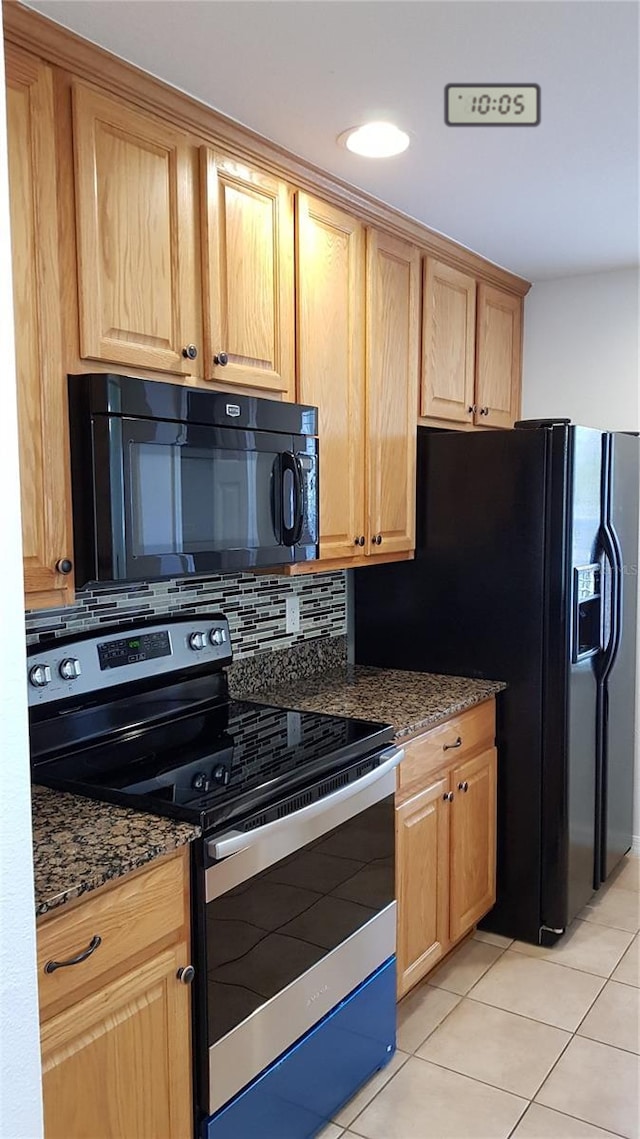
10:05
